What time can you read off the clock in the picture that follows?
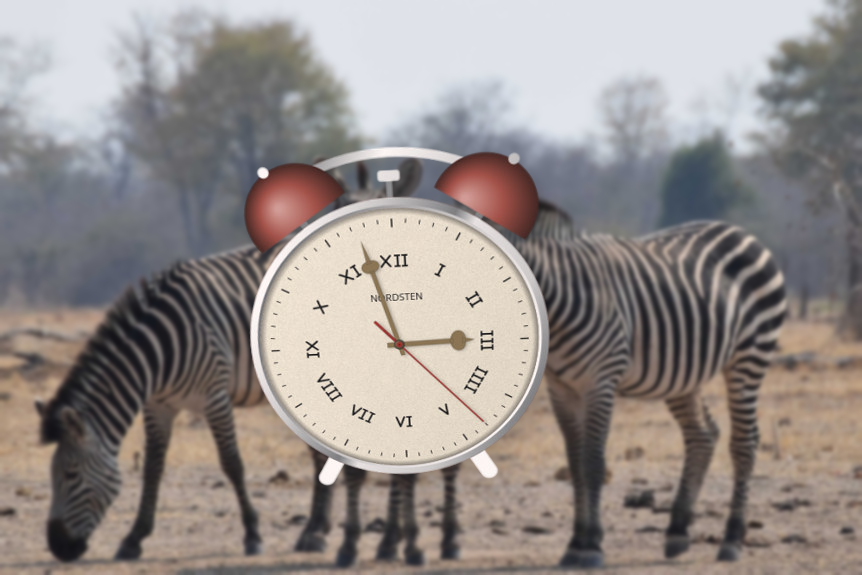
2:57:23
